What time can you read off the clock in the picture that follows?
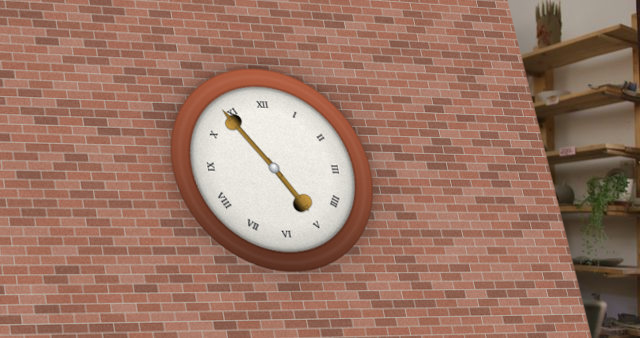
4:54
